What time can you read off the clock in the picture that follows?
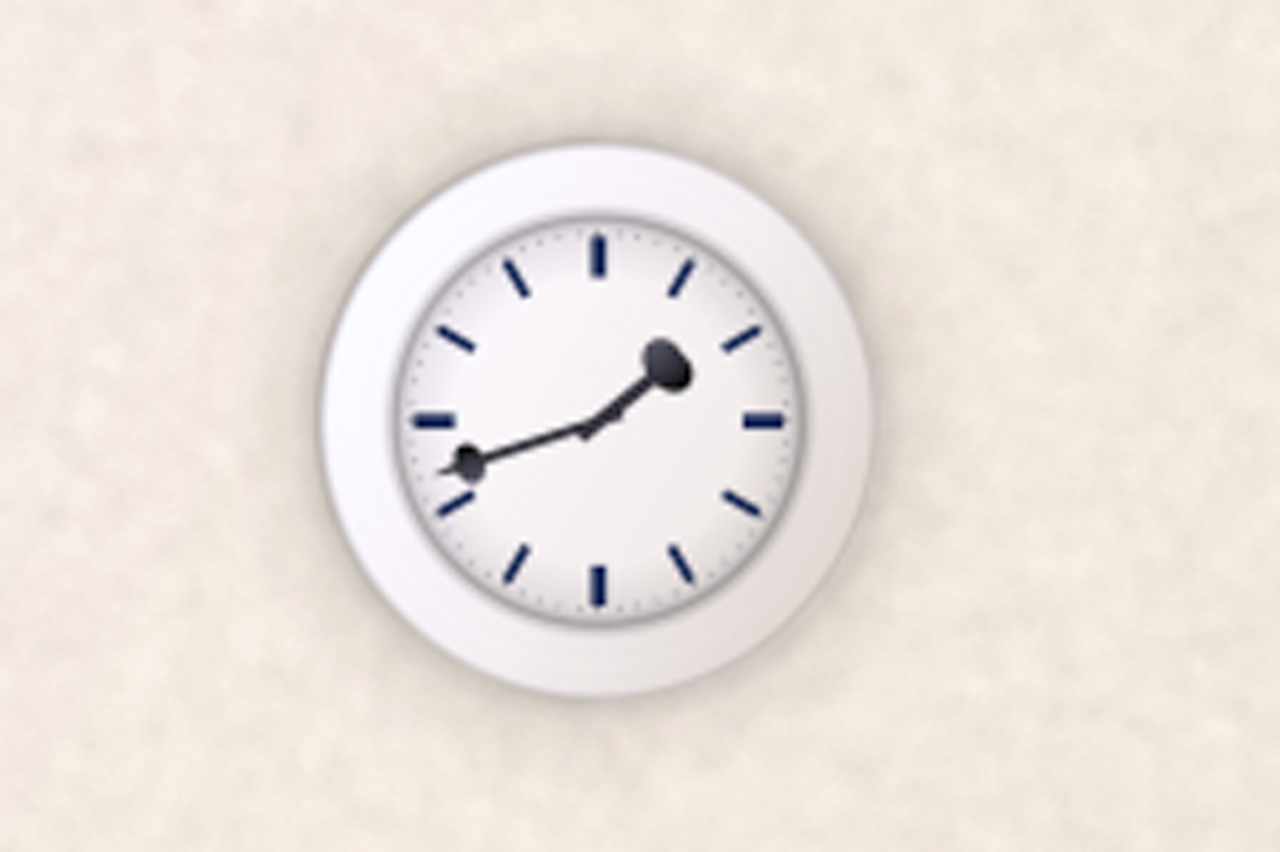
1:42
